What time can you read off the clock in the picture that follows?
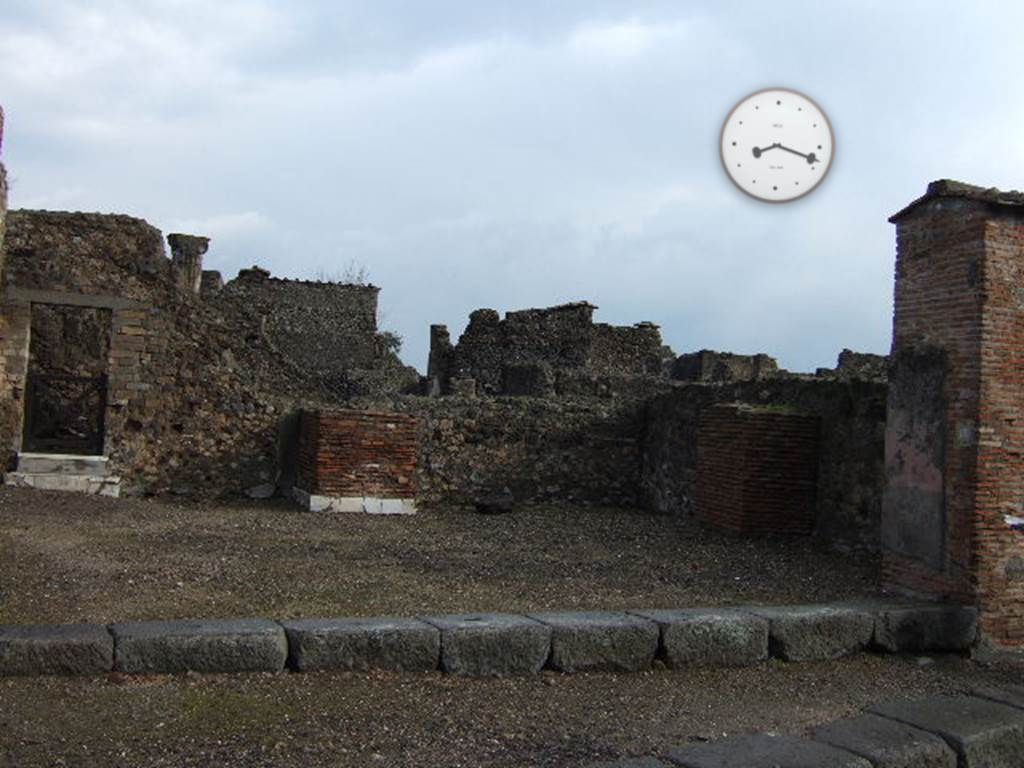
8:18
